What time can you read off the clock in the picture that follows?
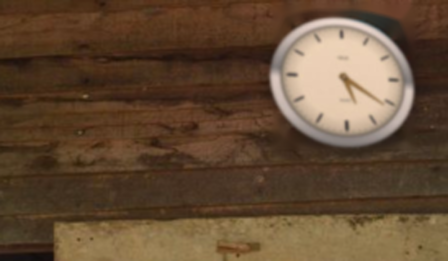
5:21
